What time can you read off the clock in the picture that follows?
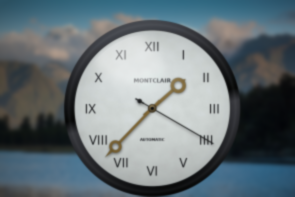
1:37:20
